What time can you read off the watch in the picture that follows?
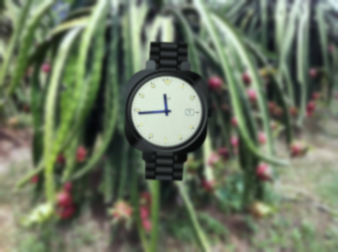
11:44
